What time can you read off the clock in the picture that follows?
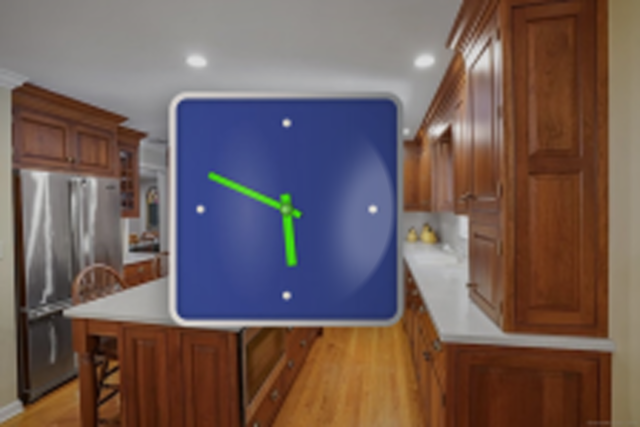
5:49
